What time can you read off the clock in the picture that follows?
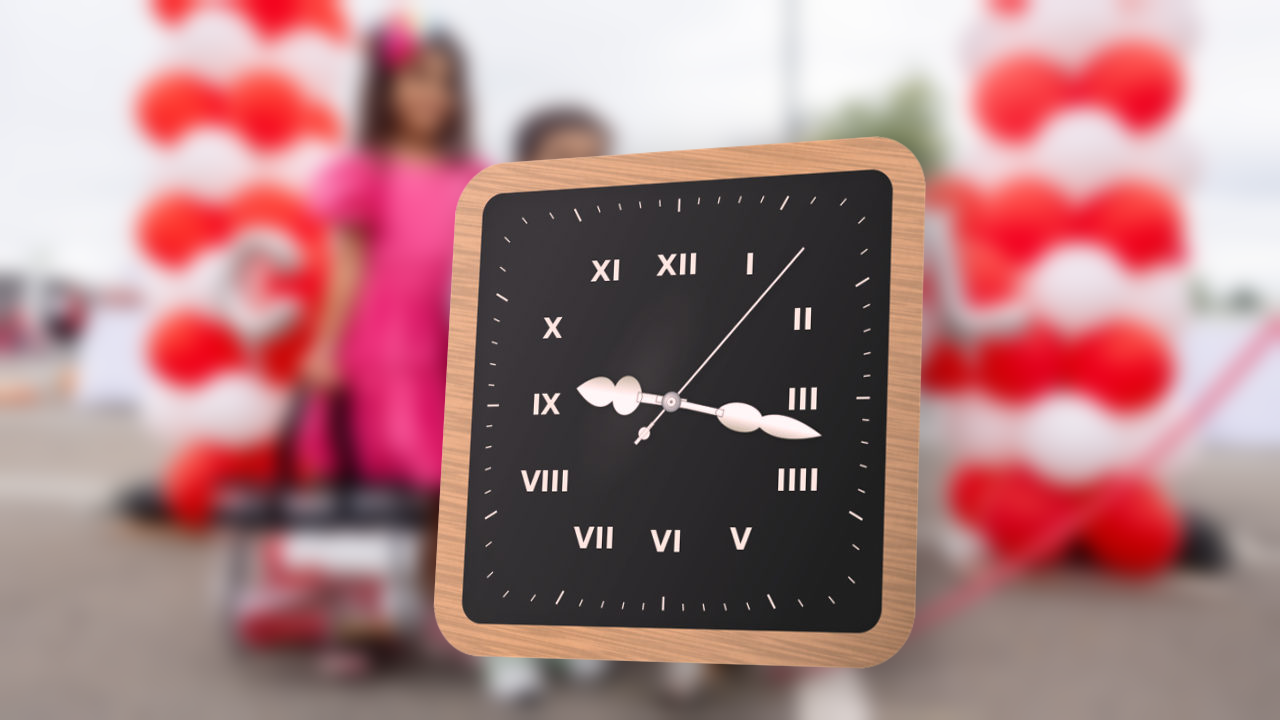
9:17:07
